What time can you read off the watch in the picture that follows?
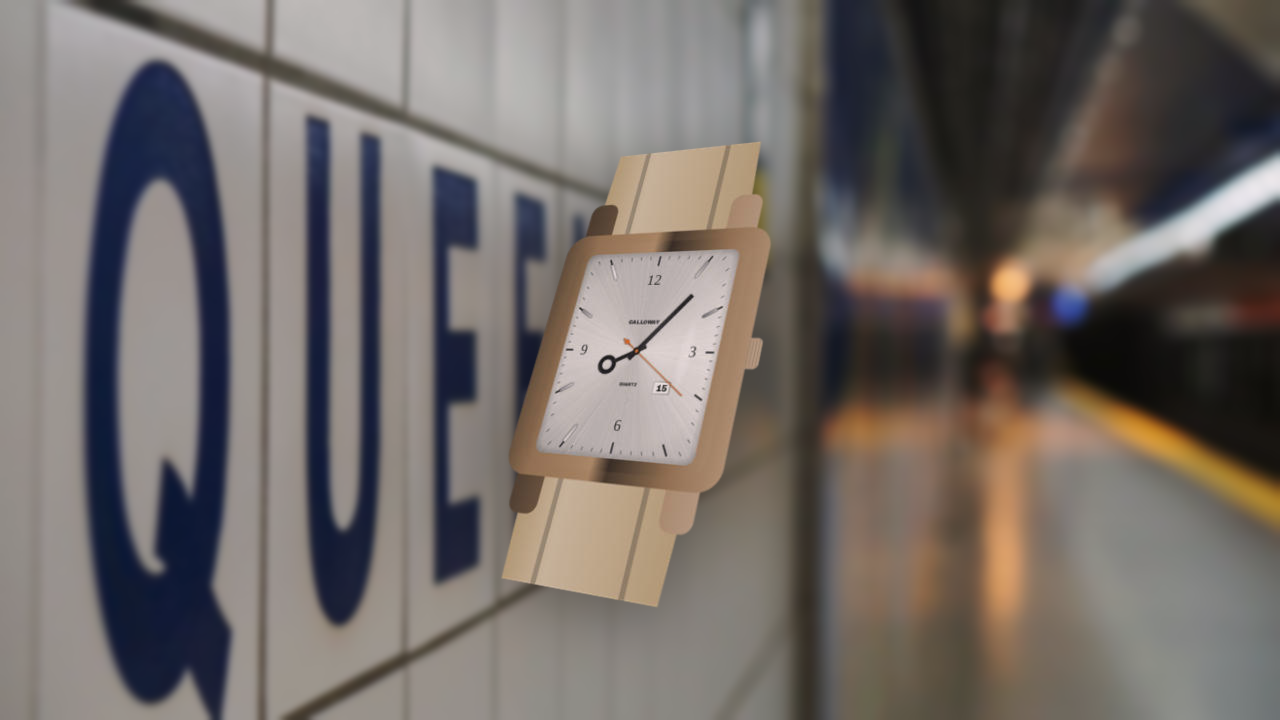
8:06:21
